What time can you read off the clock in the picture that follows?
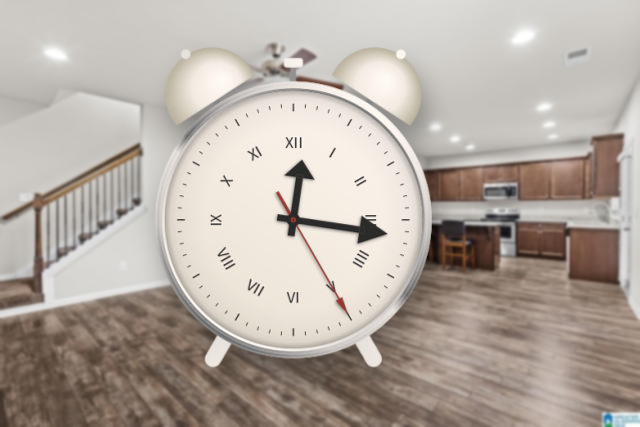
12:16:25
